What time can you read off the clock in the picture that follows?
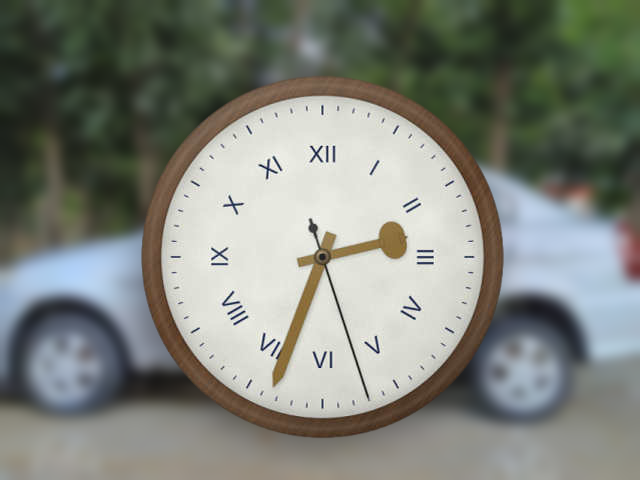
2:33:27
